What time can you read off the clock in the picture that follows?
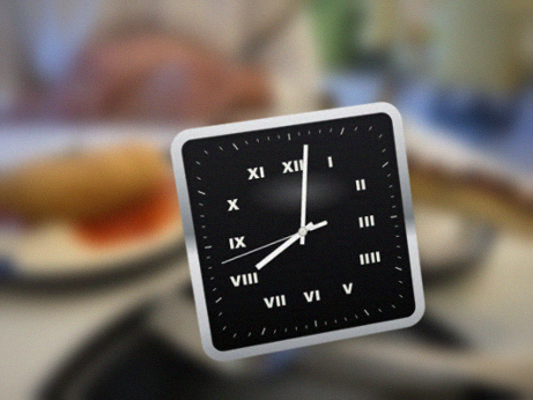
8:01:43
